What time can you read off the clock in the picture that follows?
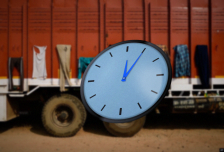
12:05
